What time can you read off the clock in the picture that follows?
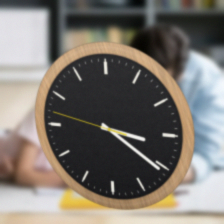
3:20:47
